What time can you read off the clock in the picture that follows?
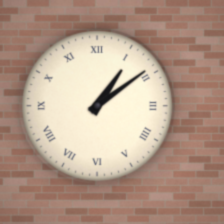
1:09
